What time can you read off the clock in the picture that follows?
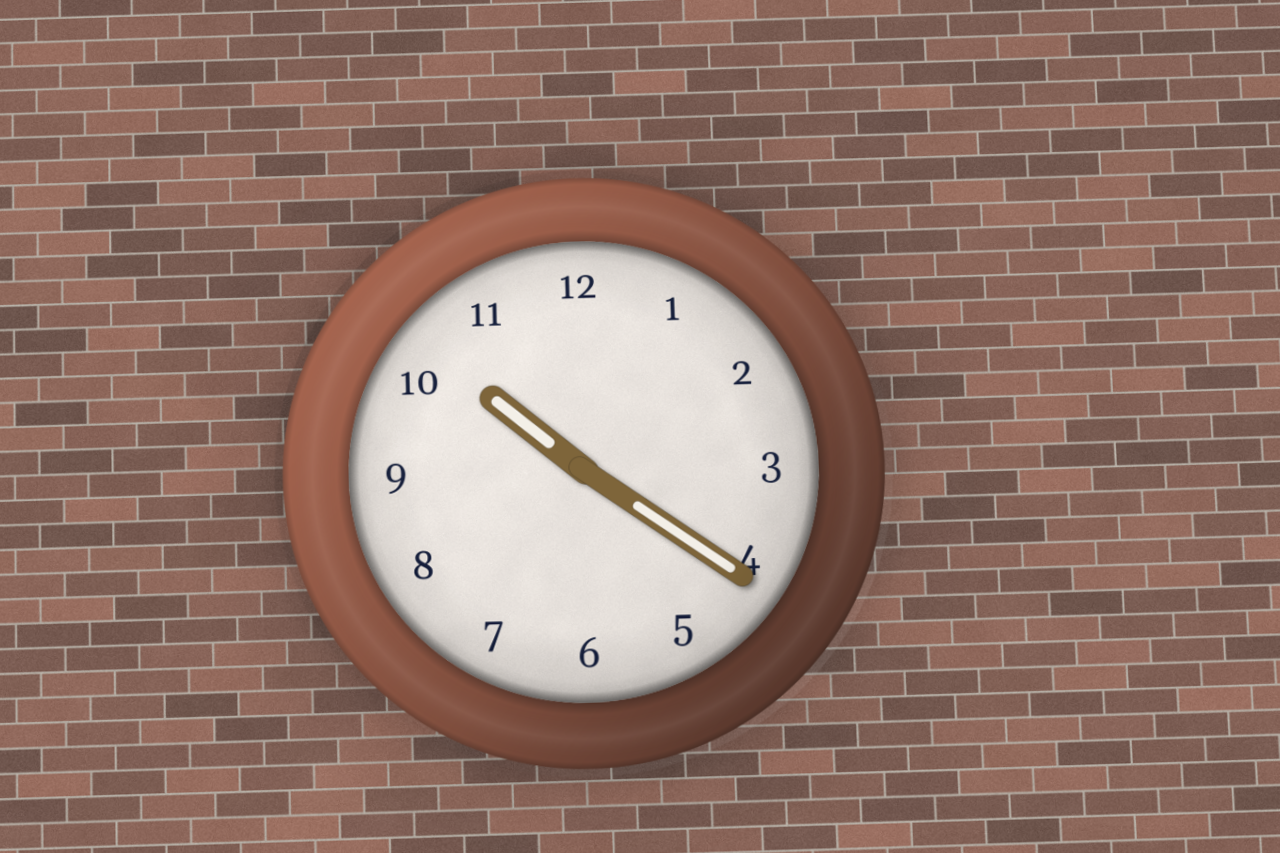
10:21
